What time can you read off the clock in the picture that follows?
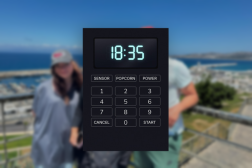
18:35
